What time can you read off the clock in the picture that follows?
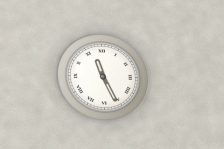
11:26
